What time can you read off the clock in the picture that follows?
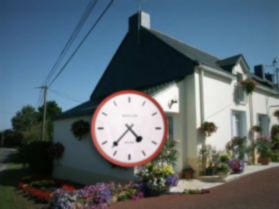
4:37
